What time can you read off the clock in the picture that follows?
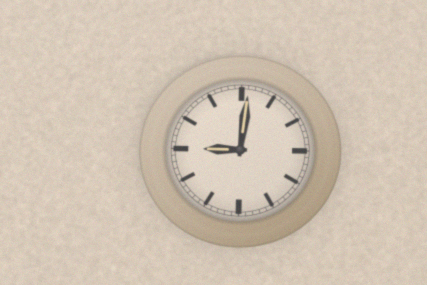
9:01
